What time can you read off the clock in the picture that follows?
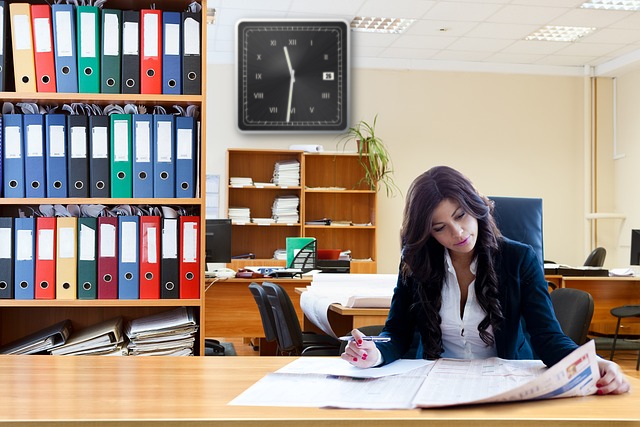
11:31
